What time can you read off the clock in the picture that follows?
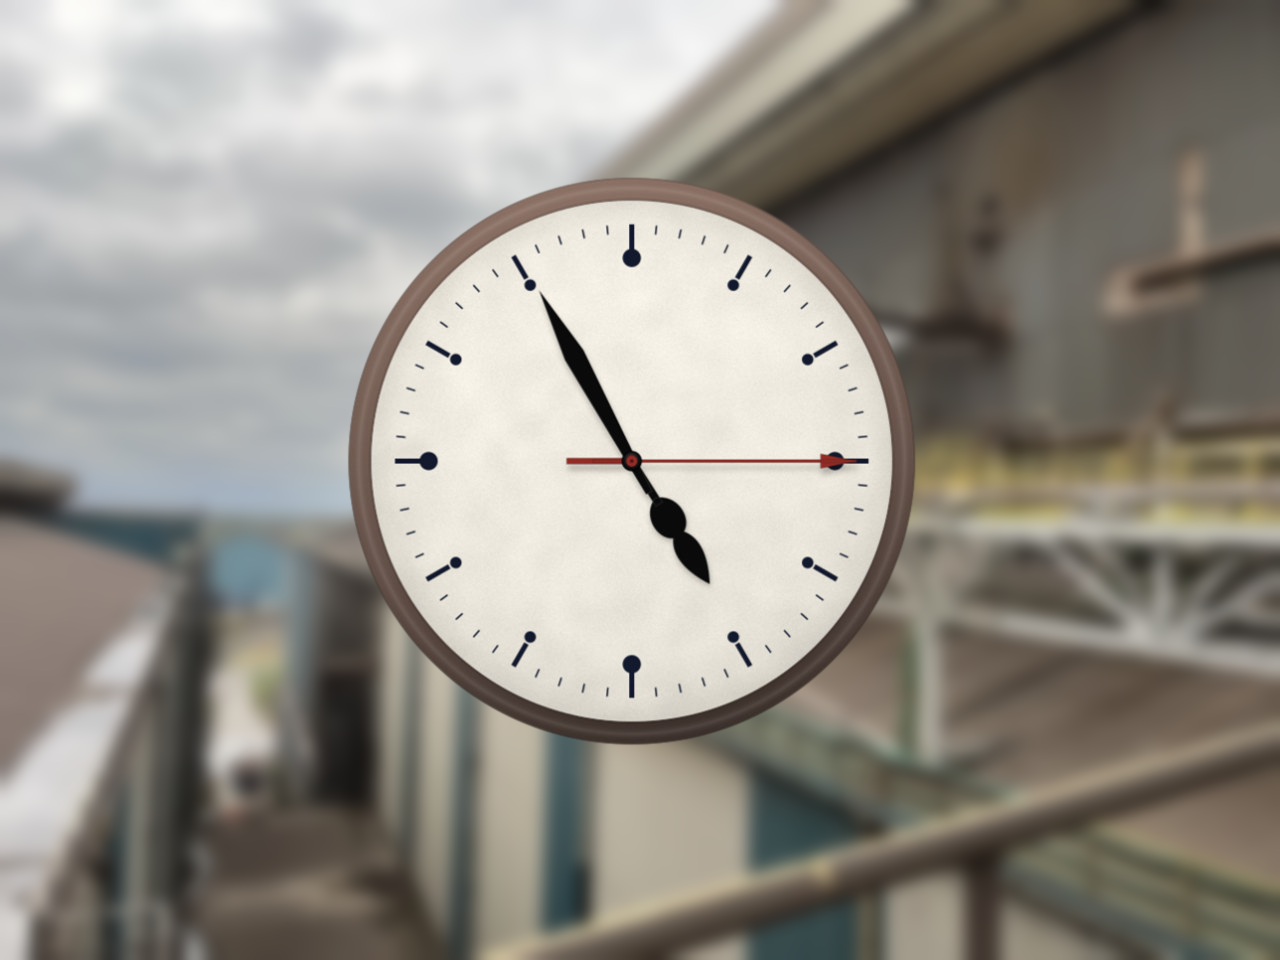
4:55:15
